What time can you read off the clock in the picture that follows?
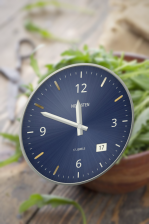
11:49
